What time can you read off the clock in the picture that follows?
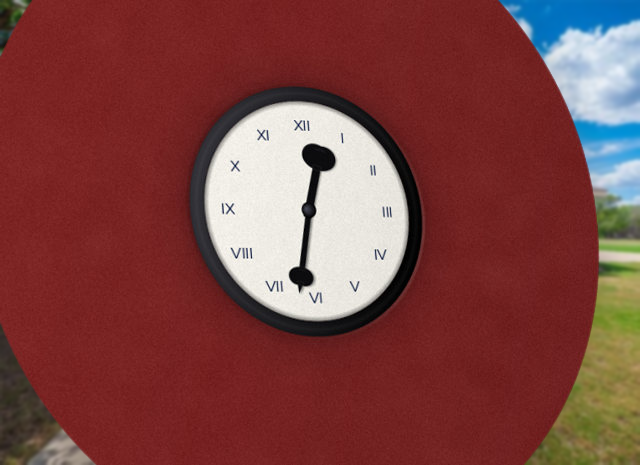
12:32
